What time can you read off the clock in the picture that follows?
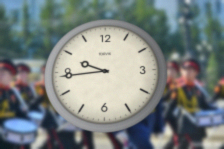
9:44
